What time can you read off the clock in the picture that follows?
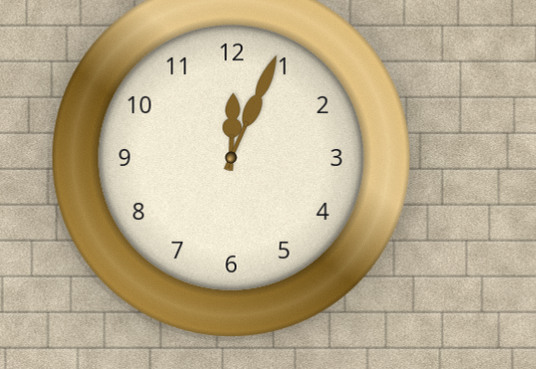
12:04
